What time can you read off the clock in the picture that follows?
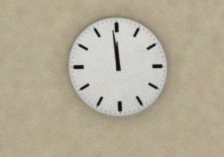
11:59
